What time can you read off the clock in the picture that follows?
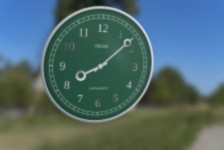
8:08
